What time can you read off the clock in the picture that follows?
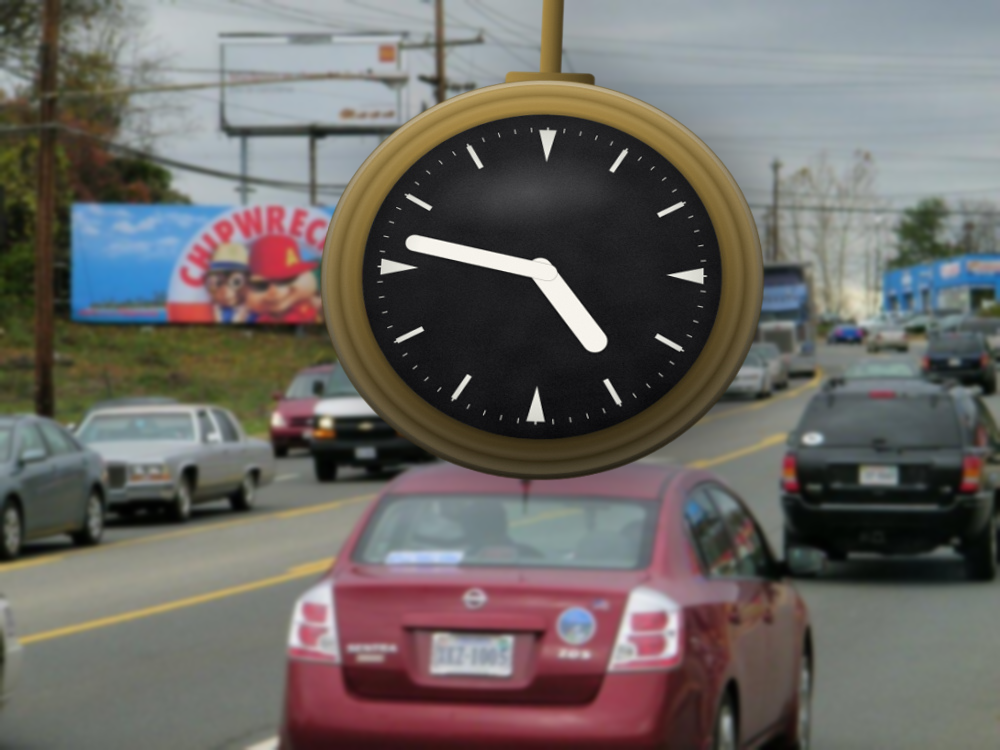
4:47
